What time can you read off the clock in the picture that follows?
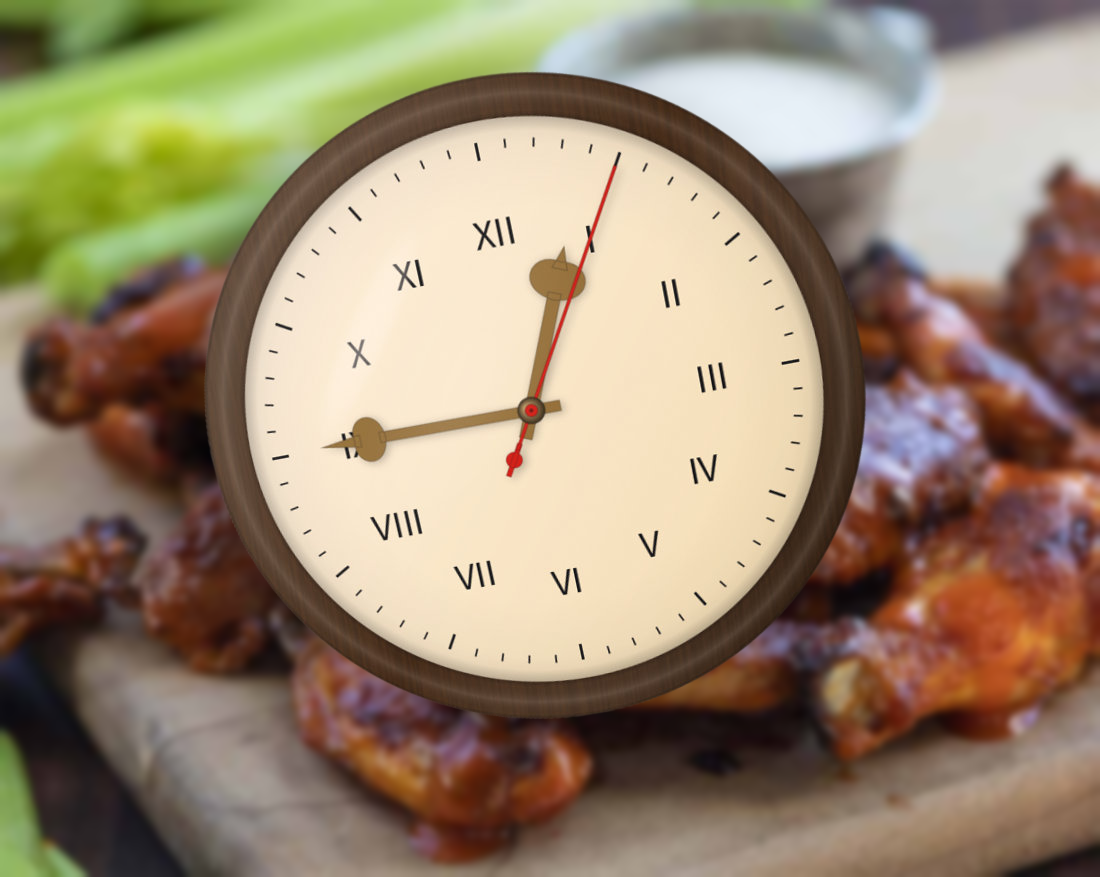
12:45:05
